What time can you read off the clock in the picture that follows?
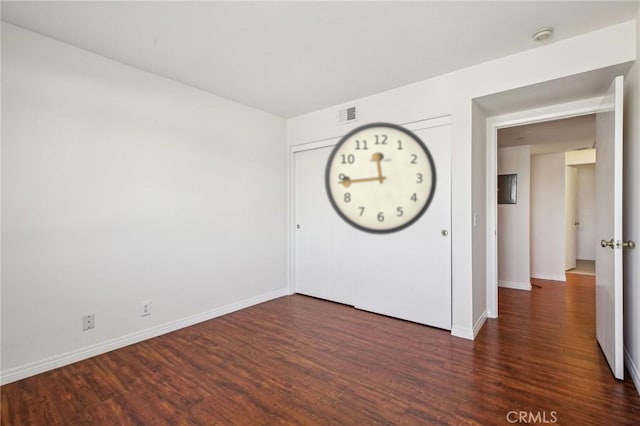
11:44
